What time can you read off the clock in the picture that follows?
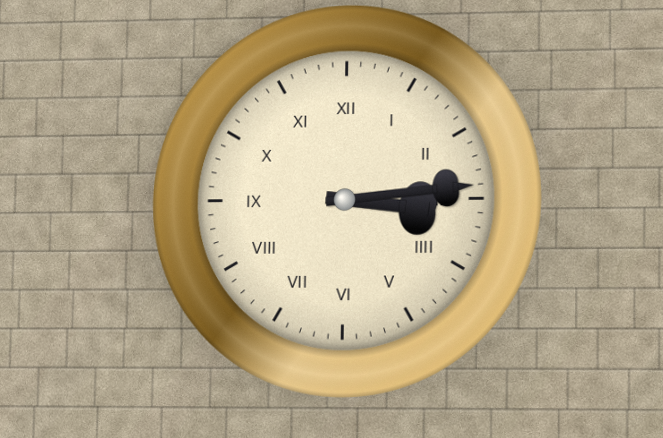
3:14
